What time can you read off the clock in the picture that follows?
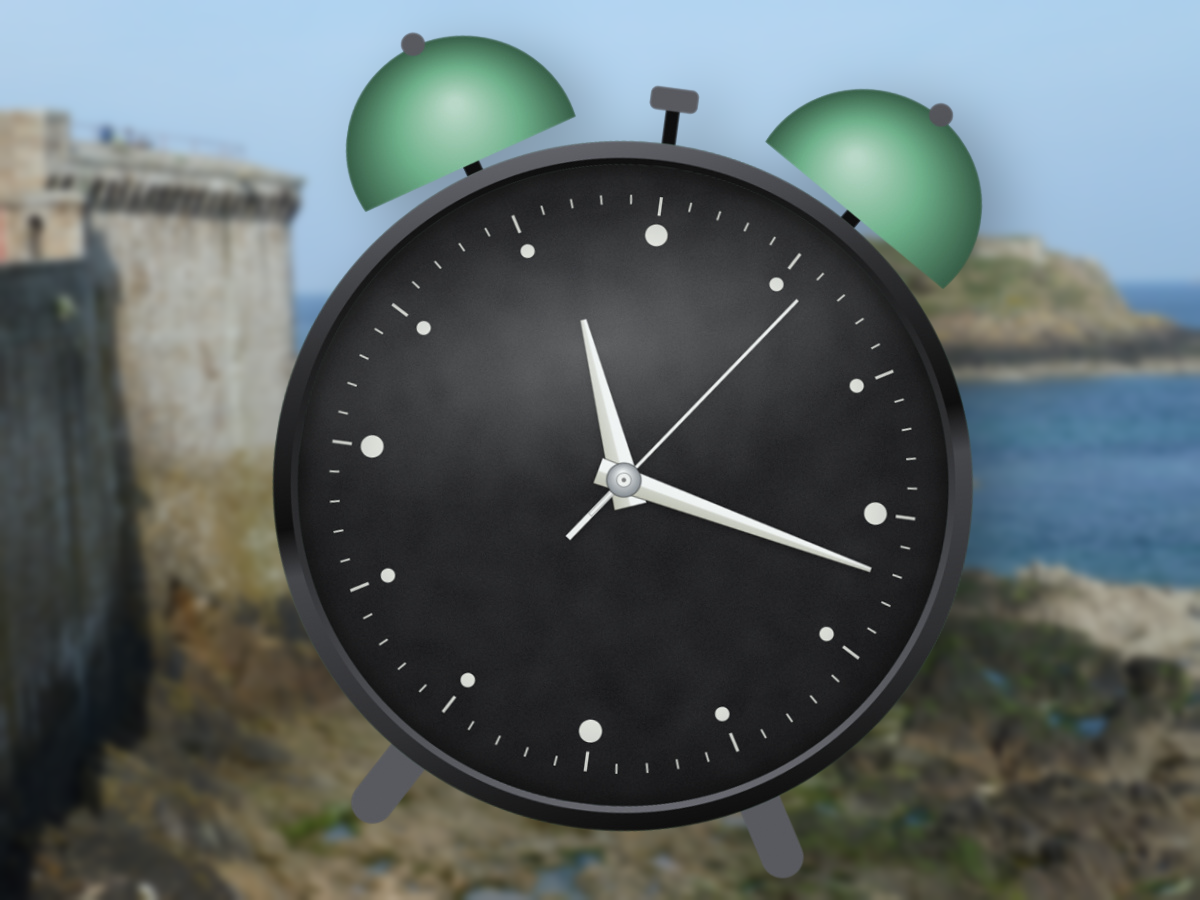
11:17:06
